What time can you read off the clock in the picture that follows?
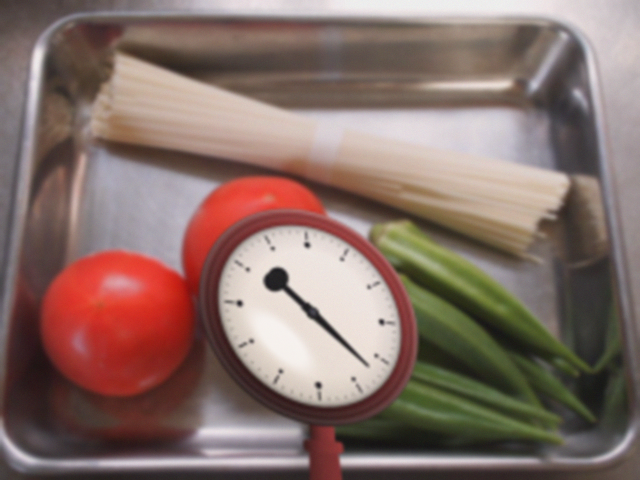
10:22
